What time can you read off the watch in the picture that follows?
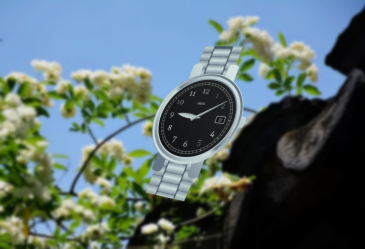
9:09
